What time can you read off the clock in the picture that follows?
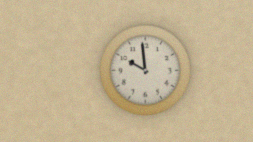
9:59
